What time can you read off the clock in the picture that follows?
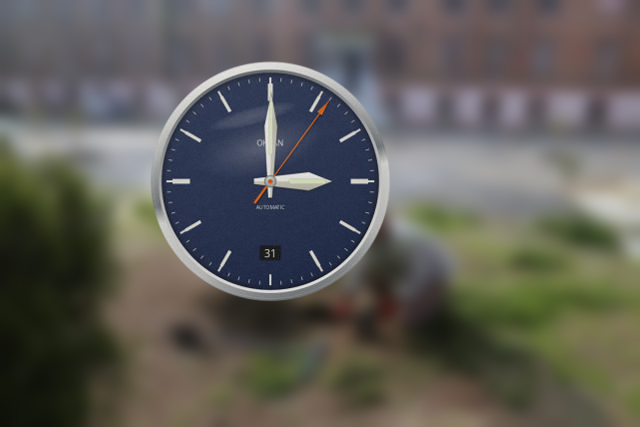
3:00:06
